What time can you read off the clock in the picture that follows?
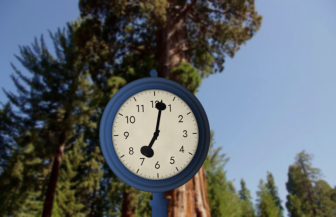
7:02
